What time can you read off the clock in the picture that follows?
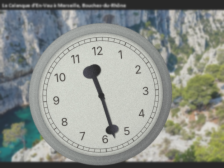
11:28
